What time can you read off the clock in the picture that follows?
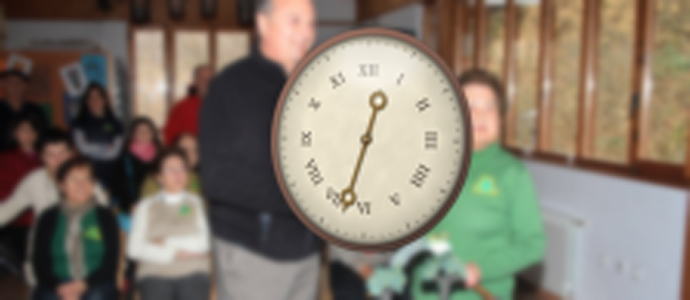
12:33
